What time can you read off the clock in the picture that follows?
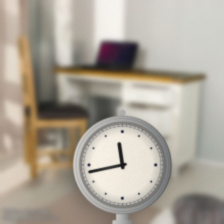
11:43
